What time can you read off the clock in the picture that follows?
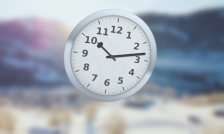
10:13
